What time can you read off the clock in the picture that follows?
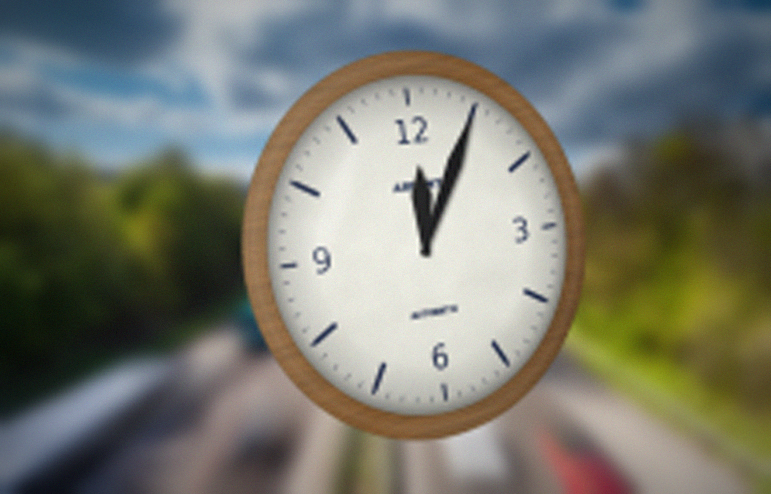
12:05
